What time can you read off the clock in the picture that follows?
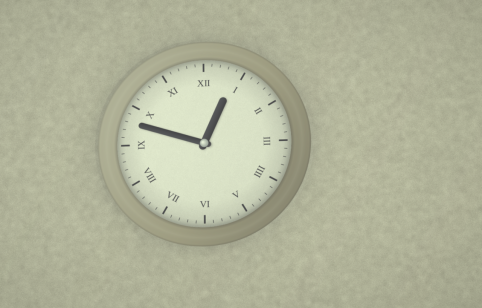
12:48
